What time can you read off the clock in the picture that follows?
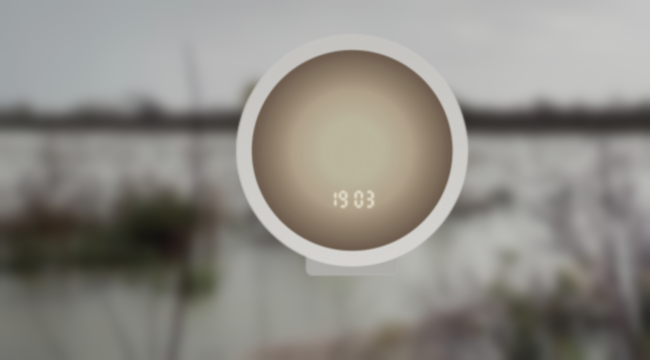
19:03
